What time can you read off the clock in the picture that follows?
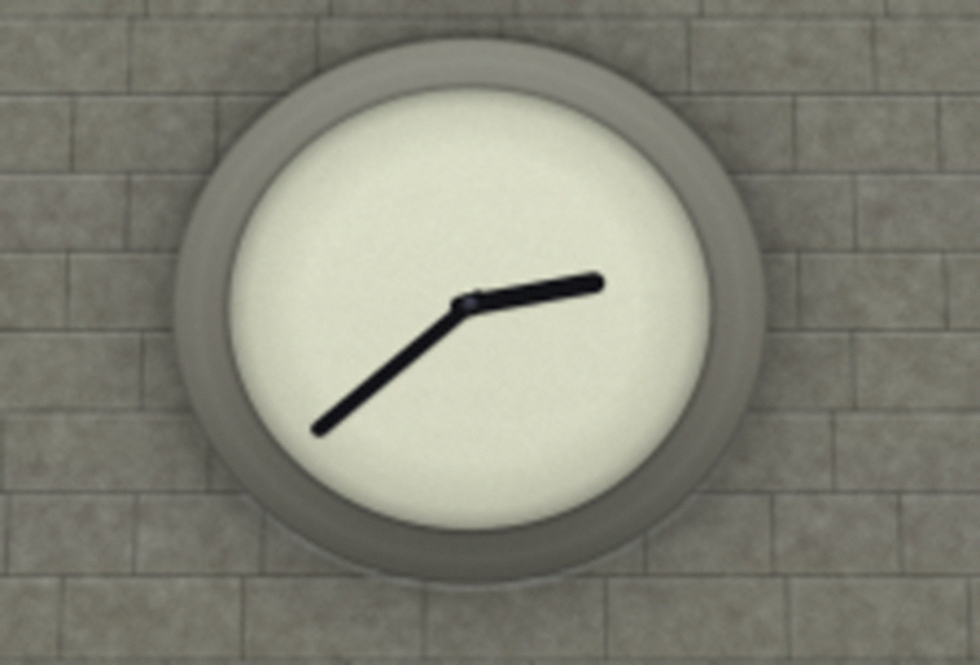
2:38
